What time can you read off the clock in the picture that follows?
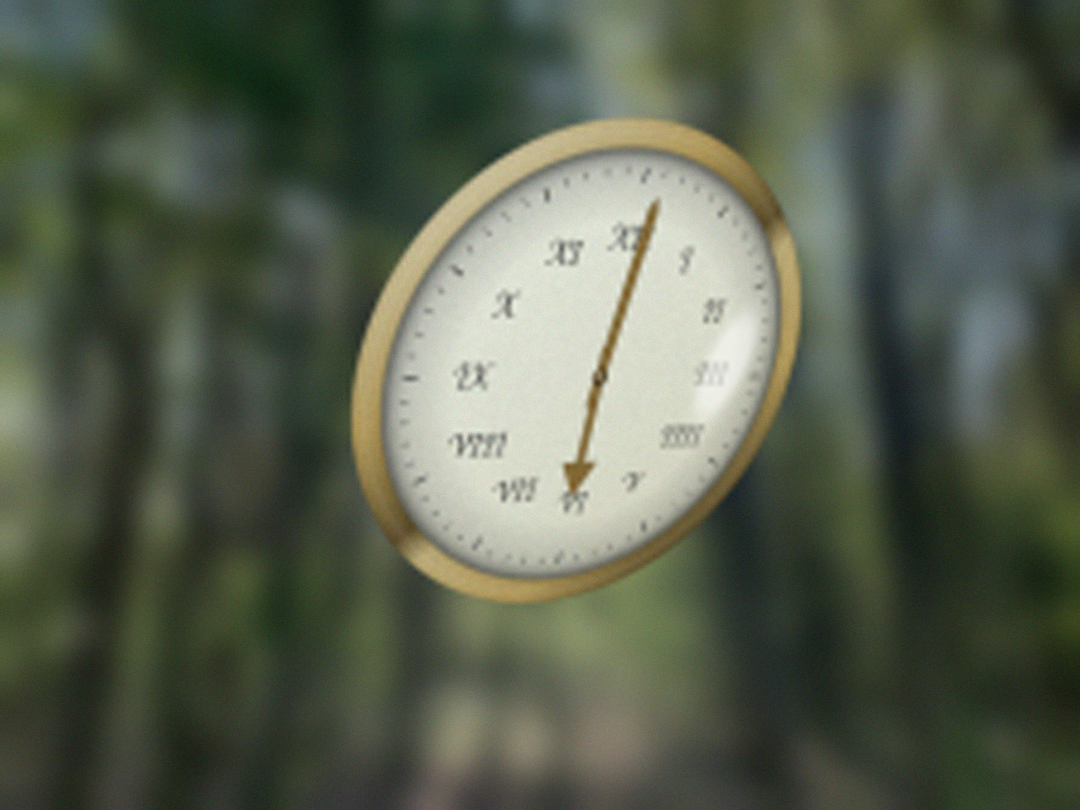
6:01
